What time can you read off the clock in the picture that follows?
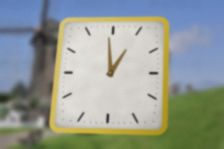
12:59
